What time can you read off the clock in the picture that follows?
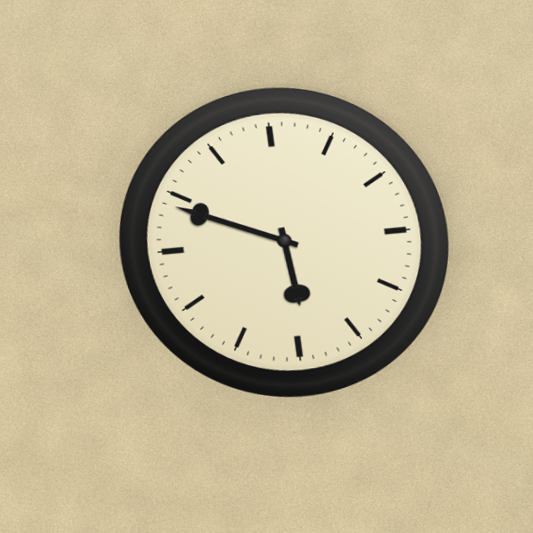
5:49
